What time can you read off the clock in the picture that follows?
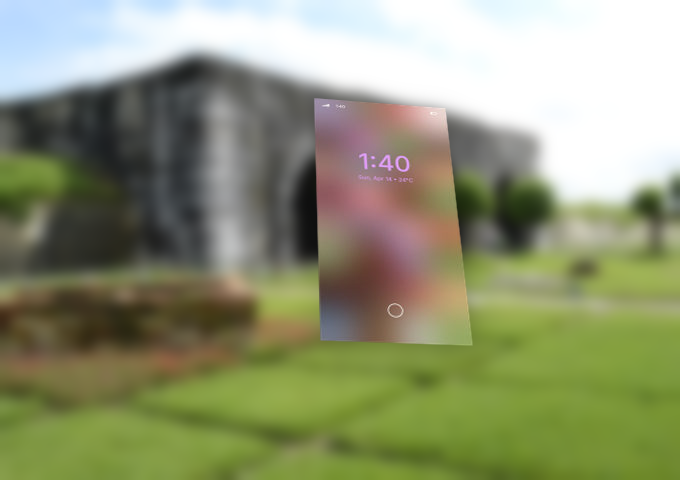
1:40
